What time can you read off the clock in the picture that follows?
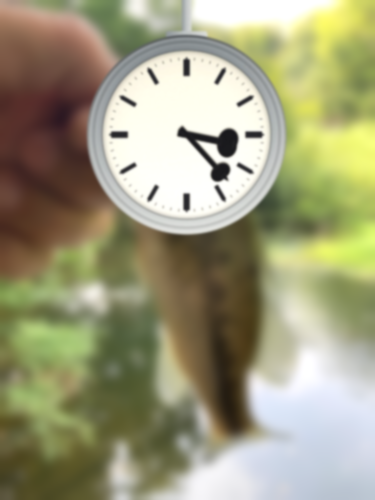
3:23
